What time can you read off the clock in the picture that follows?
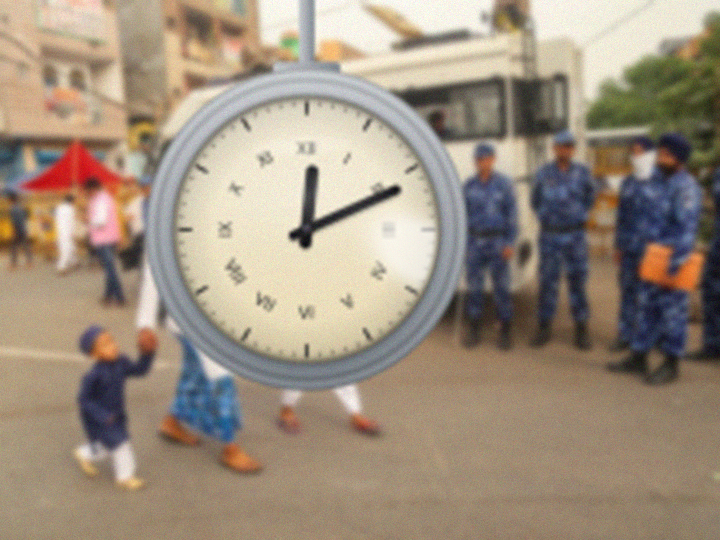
12:11
